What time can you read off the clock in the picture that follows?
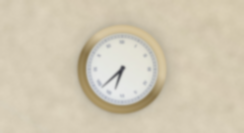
6:38
